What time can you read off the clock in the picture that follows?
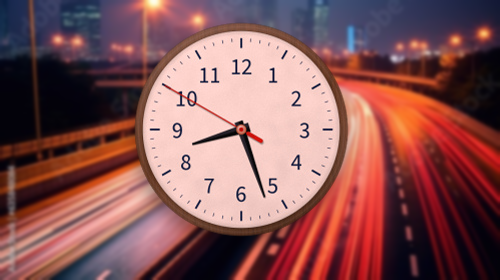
8:26:50
